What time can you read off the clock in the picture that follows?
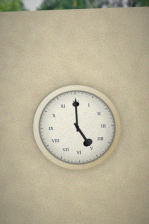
5:00
